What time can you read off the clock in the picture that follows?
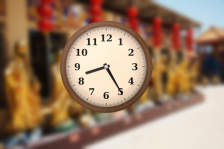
8:25
